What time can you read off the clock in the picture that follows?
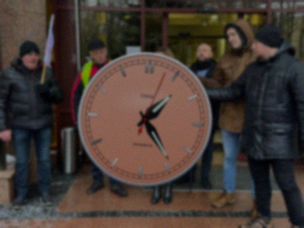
1:24:03
